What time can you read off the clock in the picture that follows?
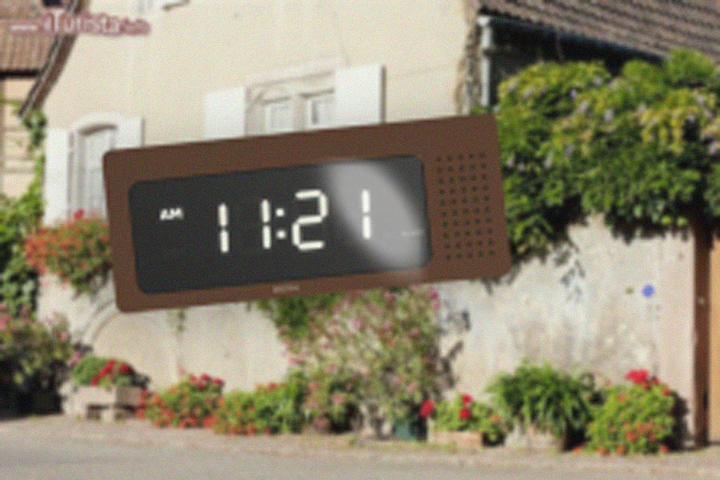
11:21
